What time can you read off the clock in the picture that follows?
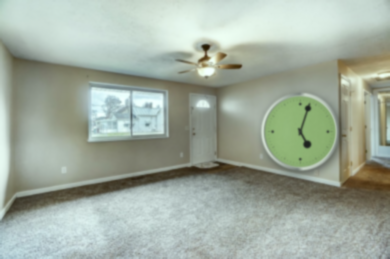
5:03
